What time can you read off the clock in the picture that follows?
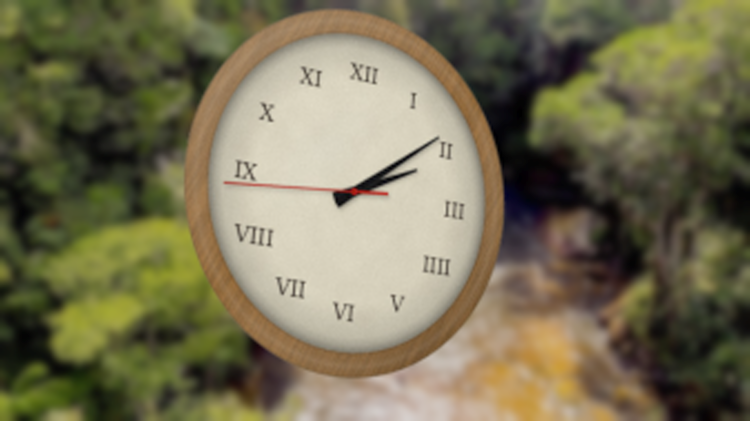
2:08:44
